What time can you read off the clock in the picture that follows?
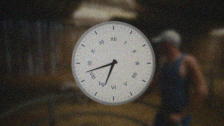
6:42
